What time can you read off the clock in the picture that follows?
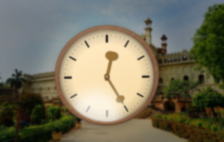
12:25
